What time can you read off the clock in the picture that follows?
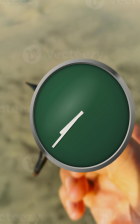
7:37
